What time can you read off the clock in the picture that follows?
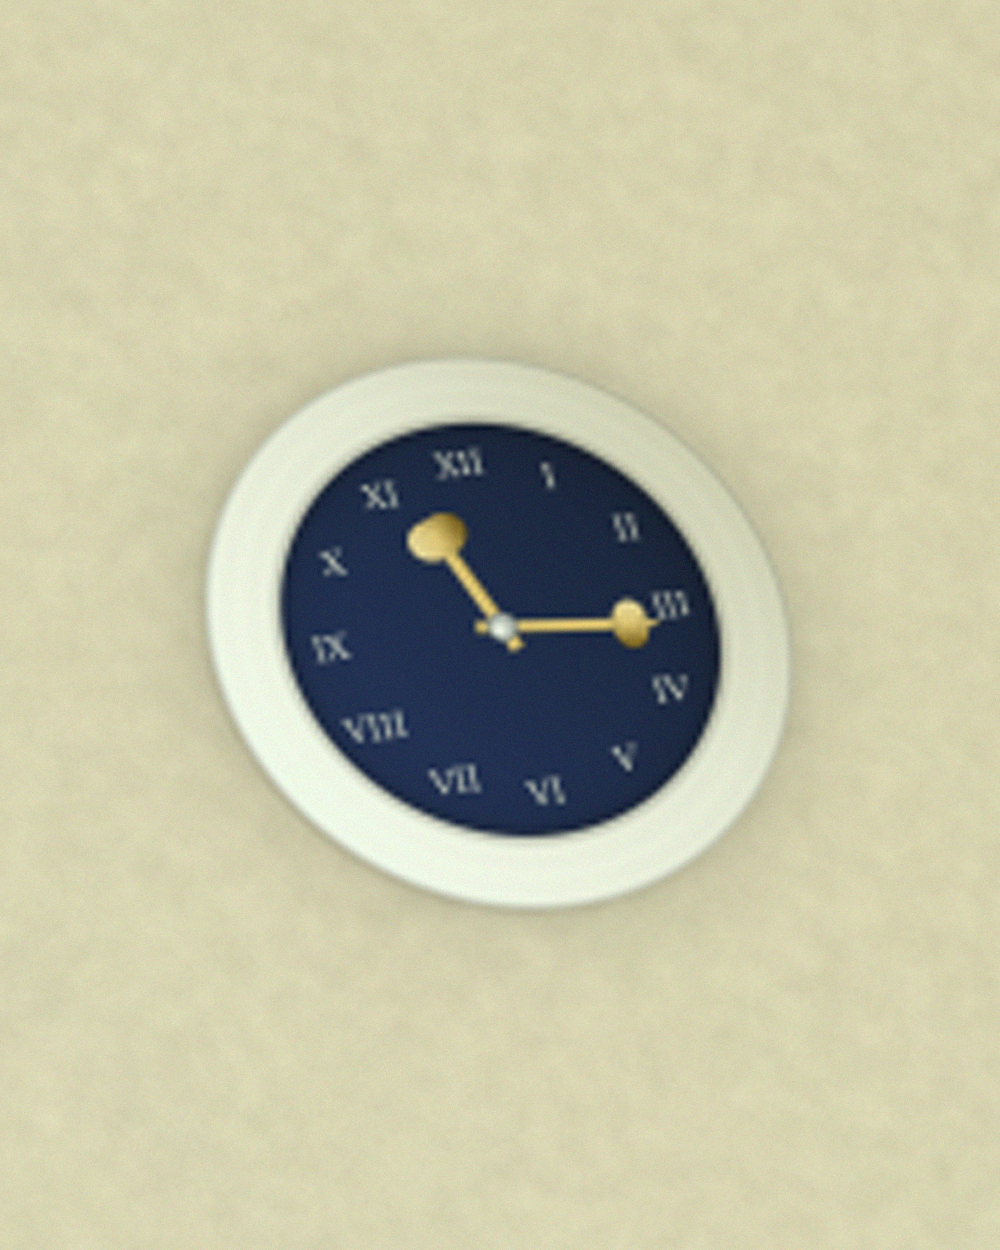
11:16
